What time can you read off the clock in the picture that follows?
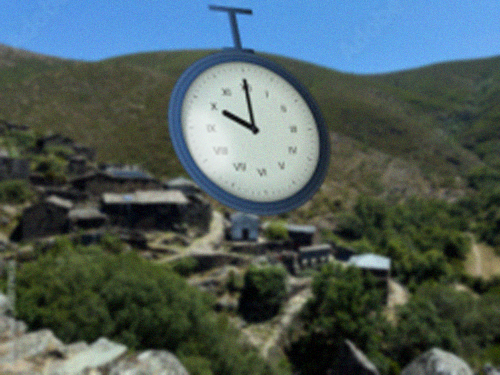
10:00
